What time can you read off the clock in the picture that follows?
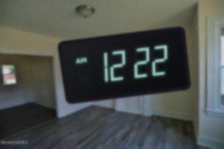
12:22
